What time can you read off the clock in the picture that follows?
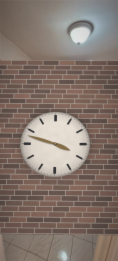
3:48
